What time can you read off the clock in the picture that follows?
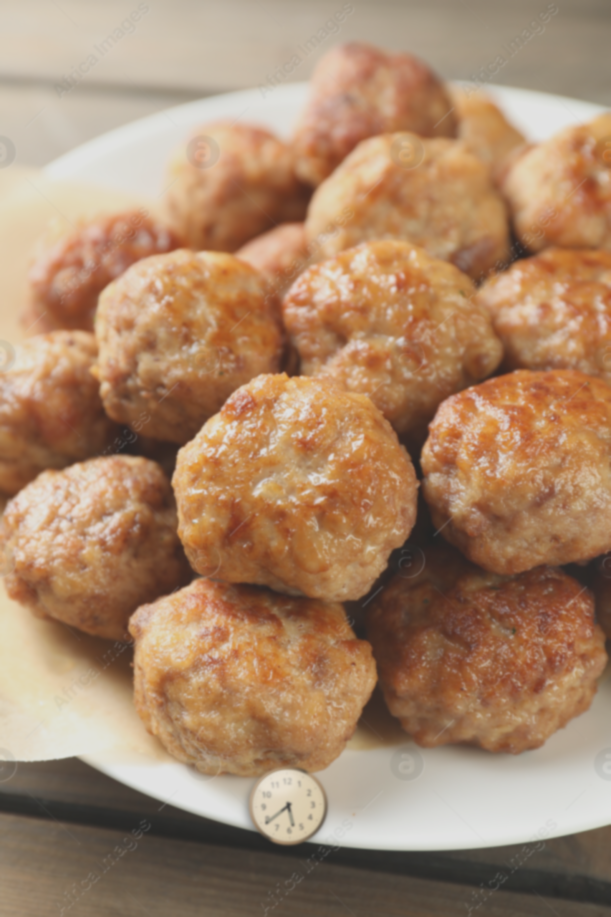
5:39
